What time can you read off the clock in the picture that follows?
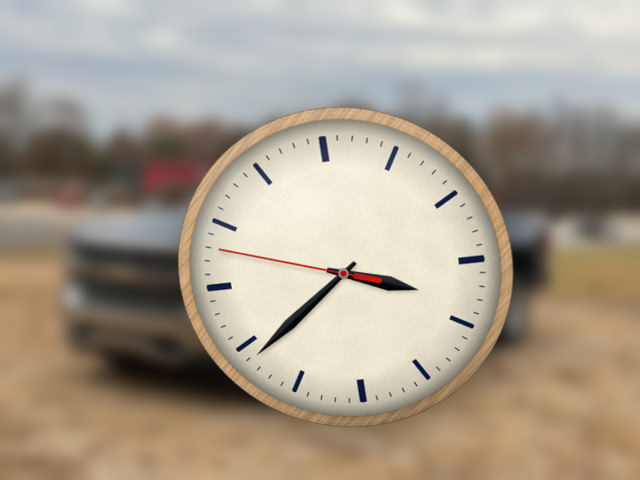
3:38:48
